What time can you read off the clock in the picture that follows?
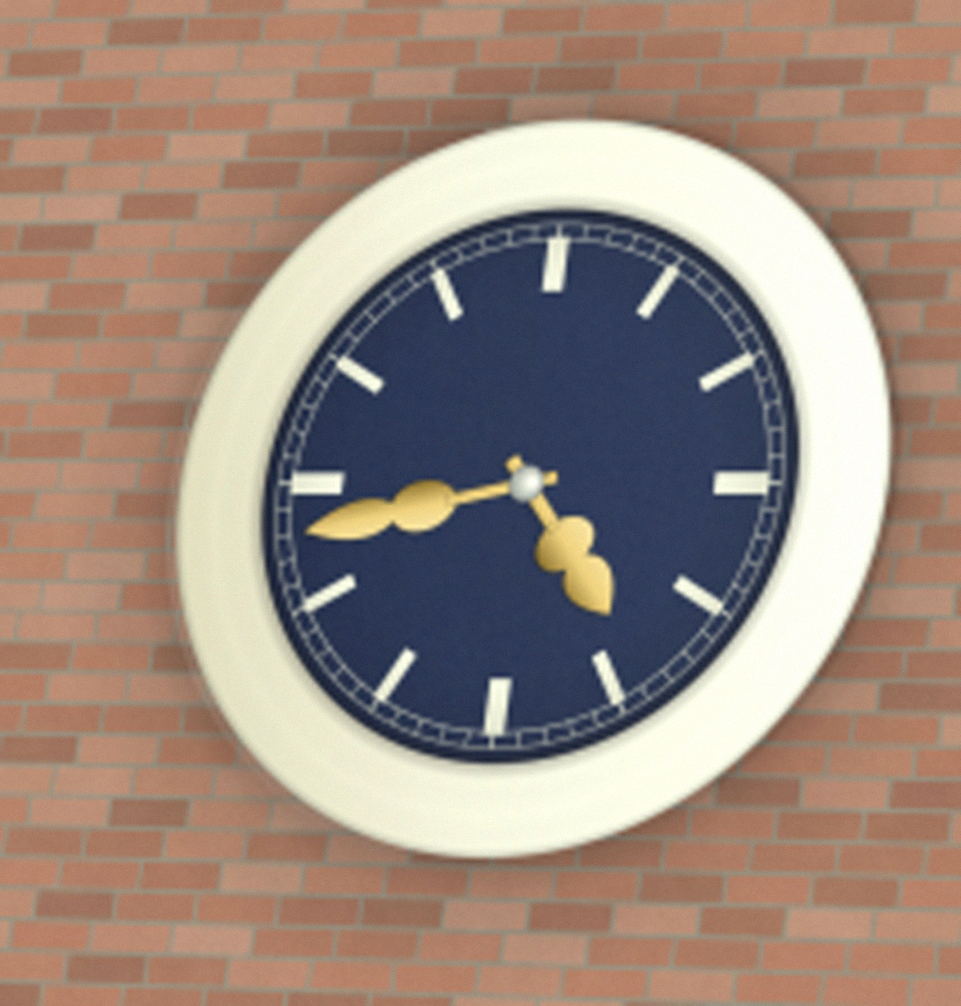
4:43
